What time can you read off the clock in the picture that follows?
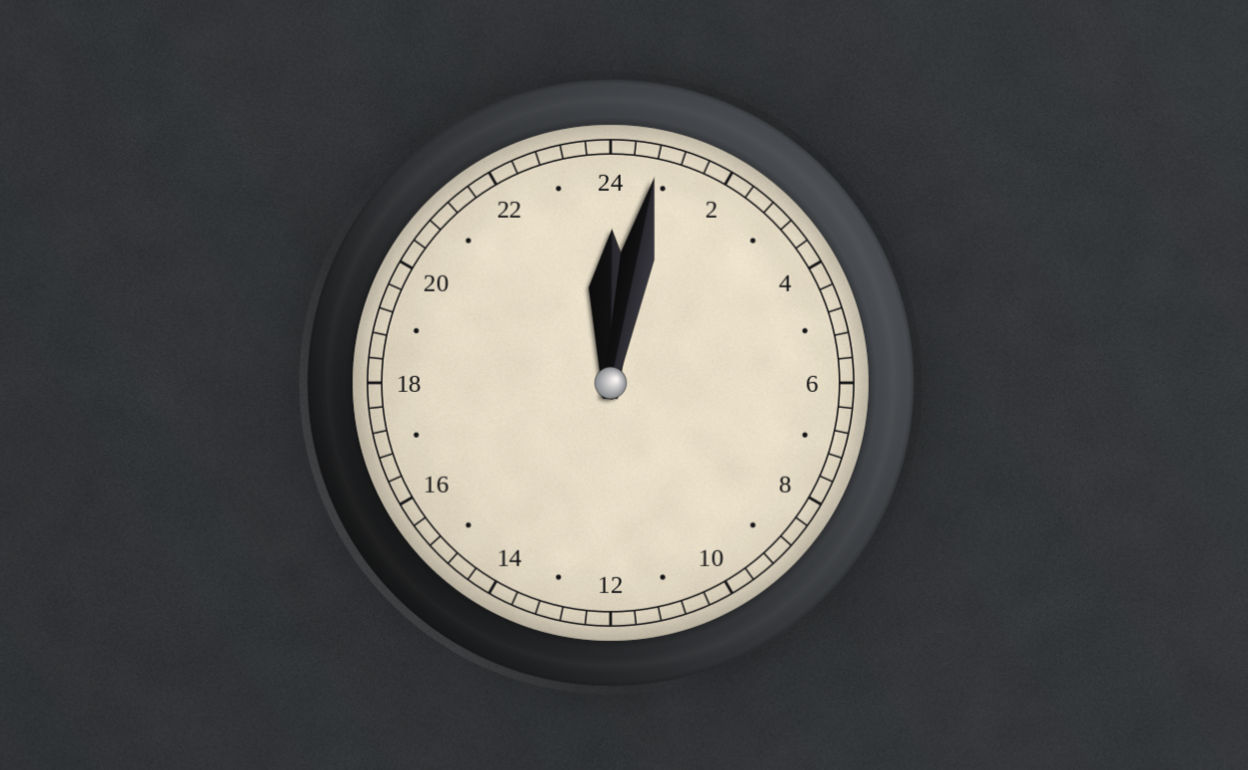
0:02
